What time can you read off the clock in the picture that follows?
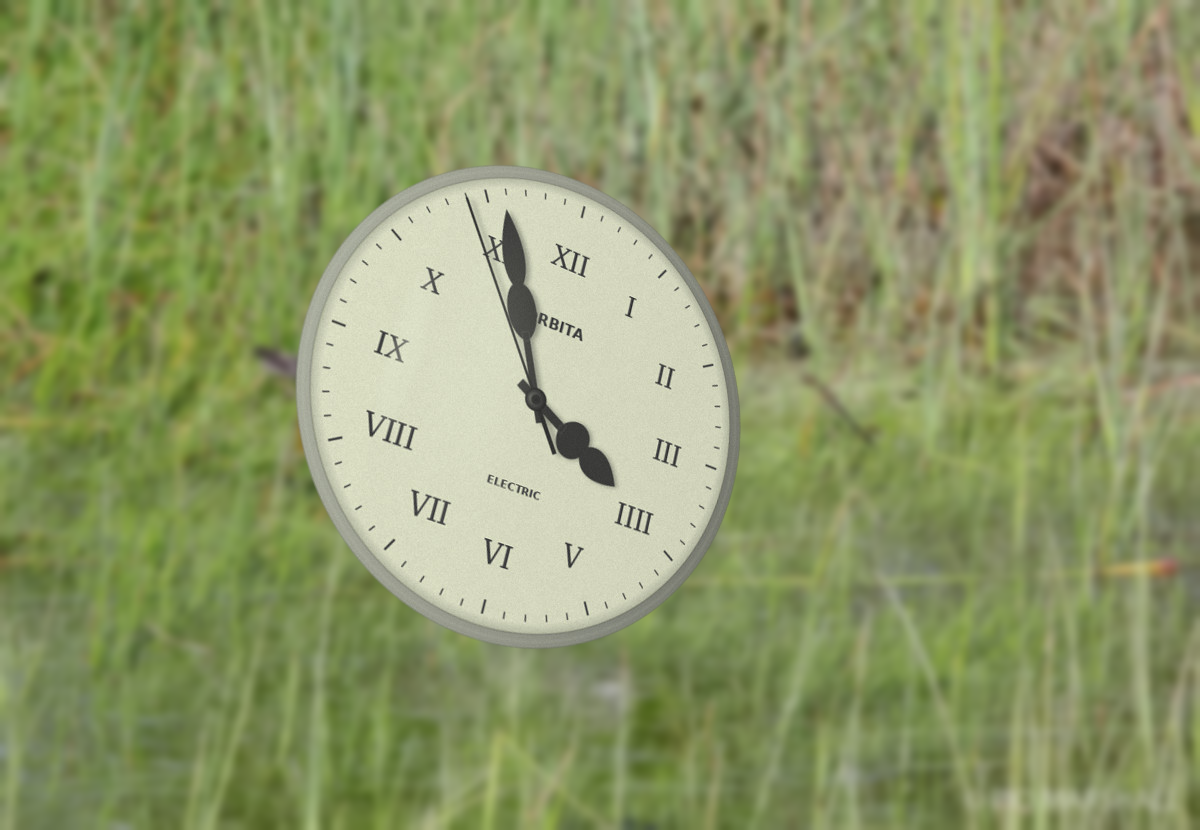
3:55:54
